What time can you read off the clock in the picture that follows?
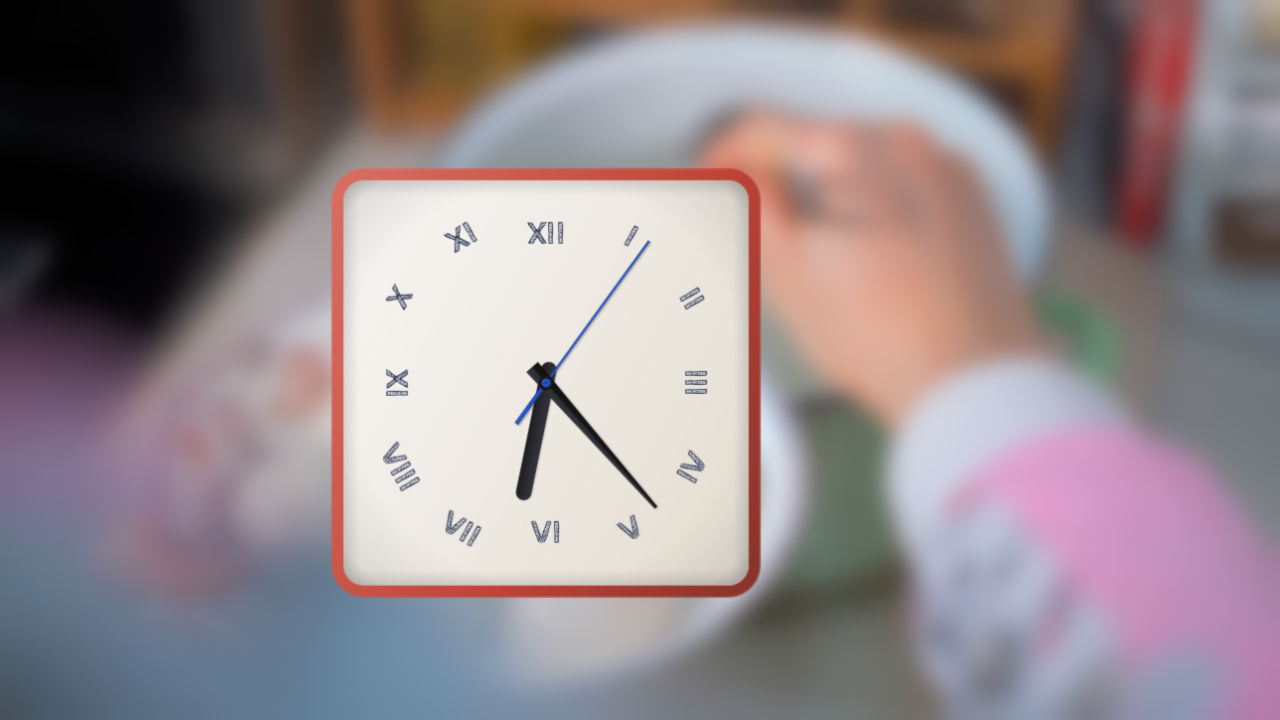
6:23:06
